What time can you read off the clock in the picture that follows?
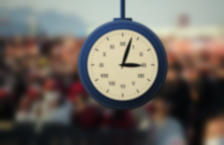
3:03
